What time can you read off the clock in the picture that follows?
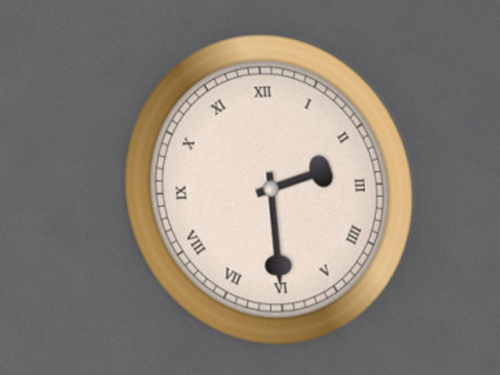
2:30
